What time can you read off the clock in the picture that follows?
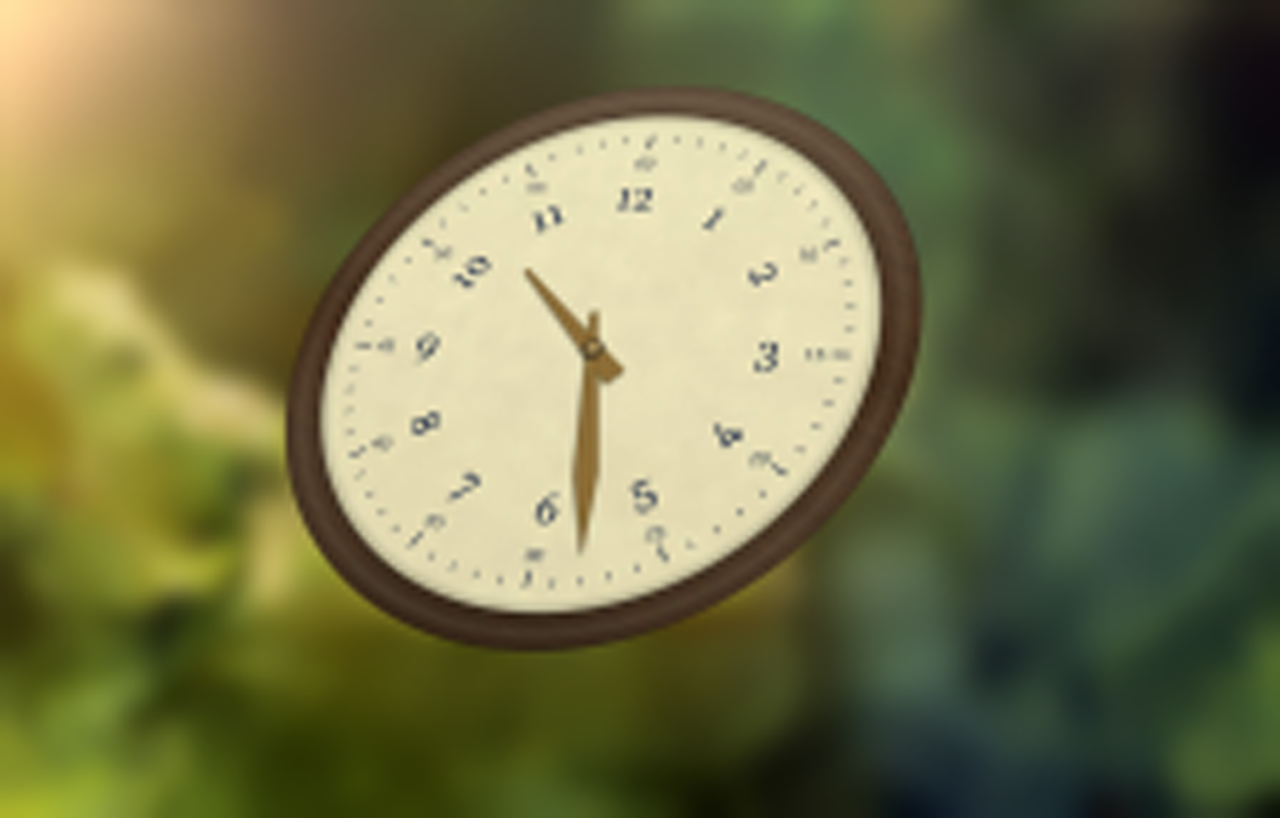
10:28
